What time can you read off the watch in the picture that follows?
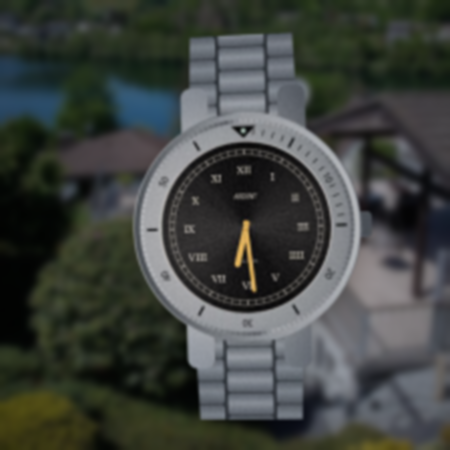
6:29
